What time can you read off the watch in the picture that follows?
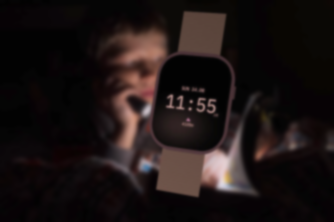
11:55
